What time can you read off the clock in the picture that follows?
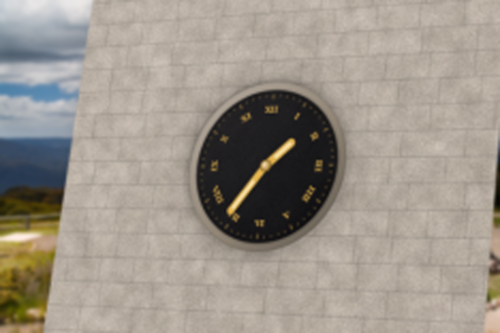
1:36
